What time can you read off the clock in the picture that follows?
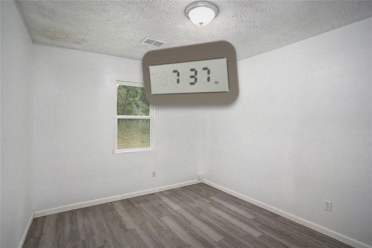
7:37
